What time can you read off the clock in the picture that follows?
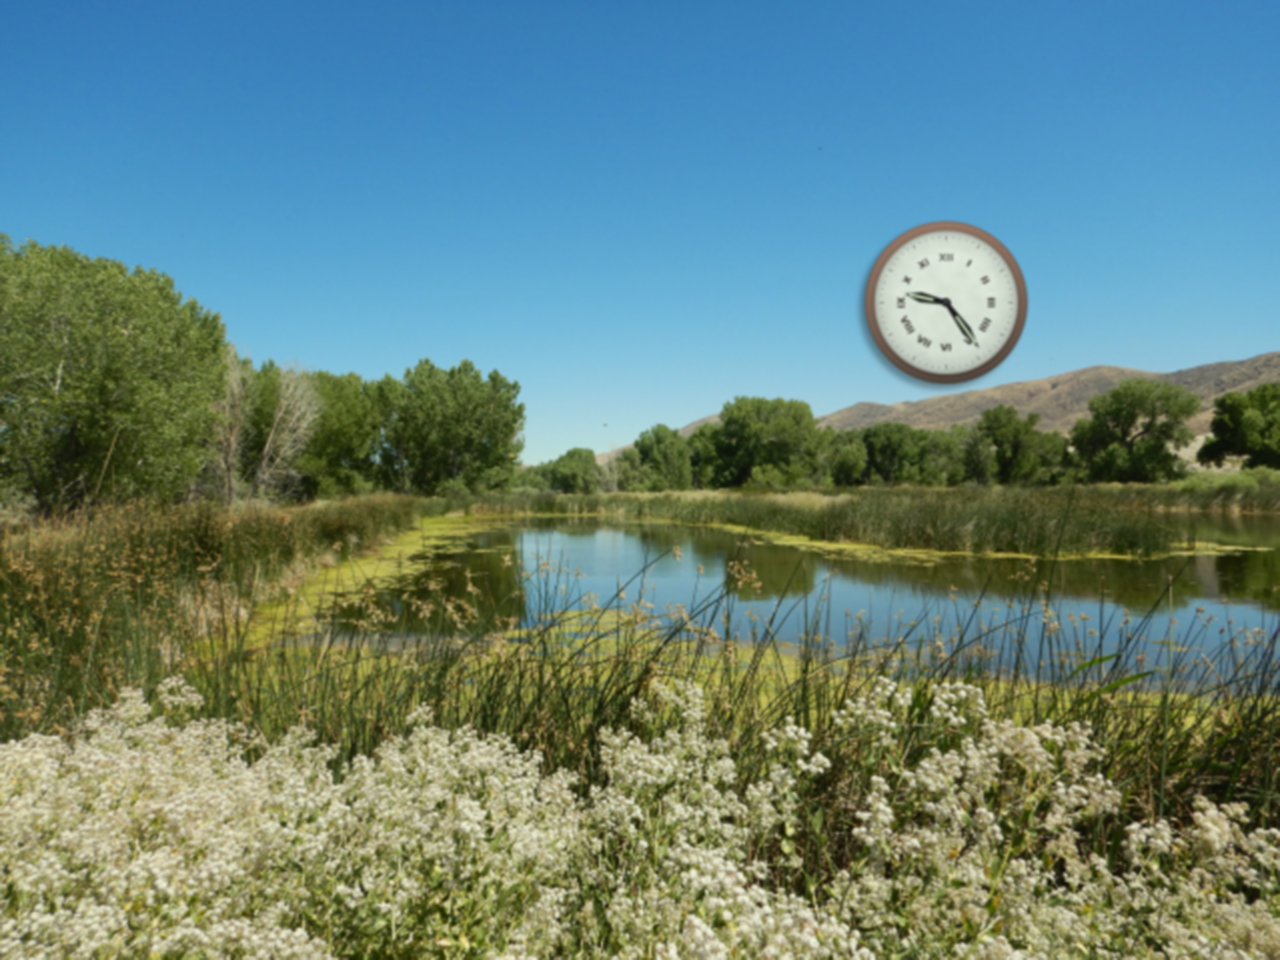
9:24
